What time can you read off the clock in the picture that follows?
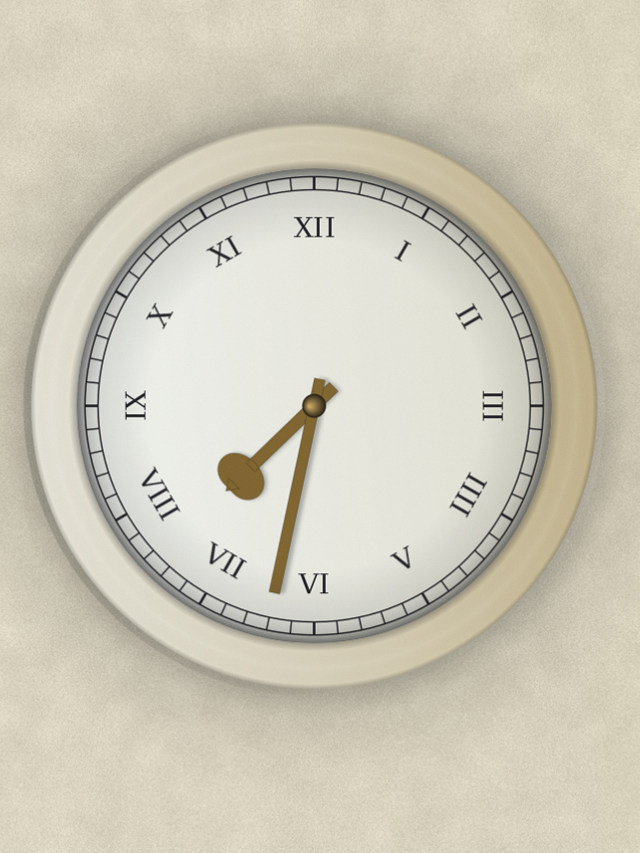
7:32
